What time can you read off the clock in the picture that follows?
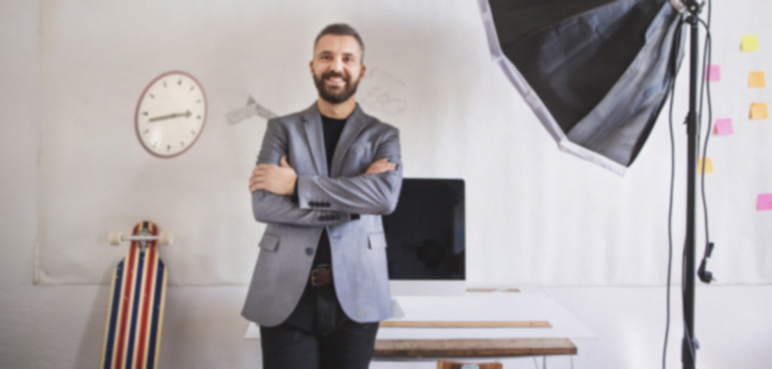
2:43
